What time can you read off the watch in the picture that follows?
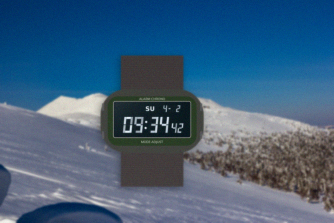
9:34:42
